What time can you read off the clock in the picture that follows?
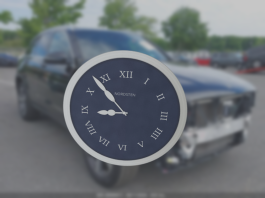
8:53
